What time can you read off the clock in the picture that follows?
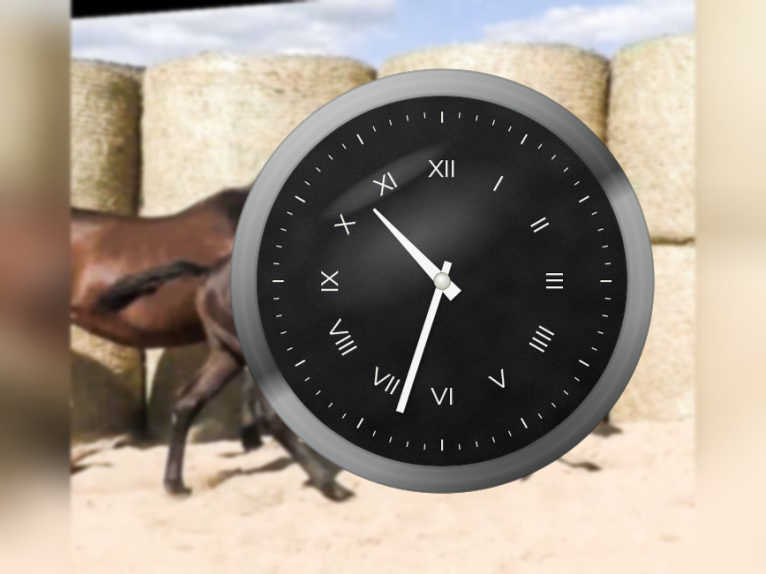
10:33
